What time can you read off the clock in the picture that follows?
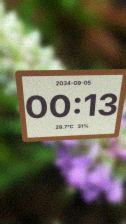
0:13
